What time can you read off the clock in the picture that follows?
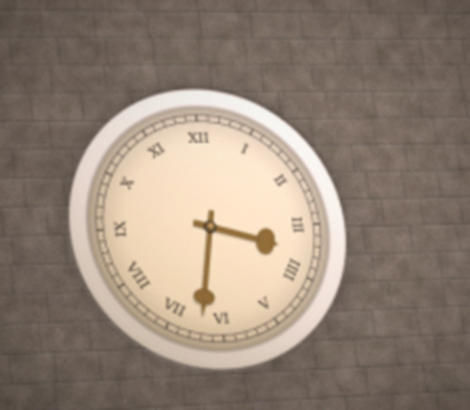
3:32
